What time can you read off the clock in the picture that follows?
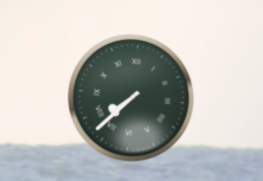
7:37
